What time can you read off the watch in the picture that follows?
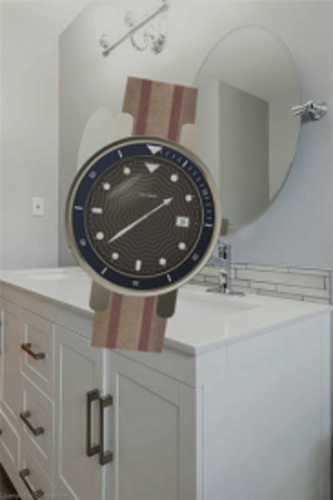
1:38
